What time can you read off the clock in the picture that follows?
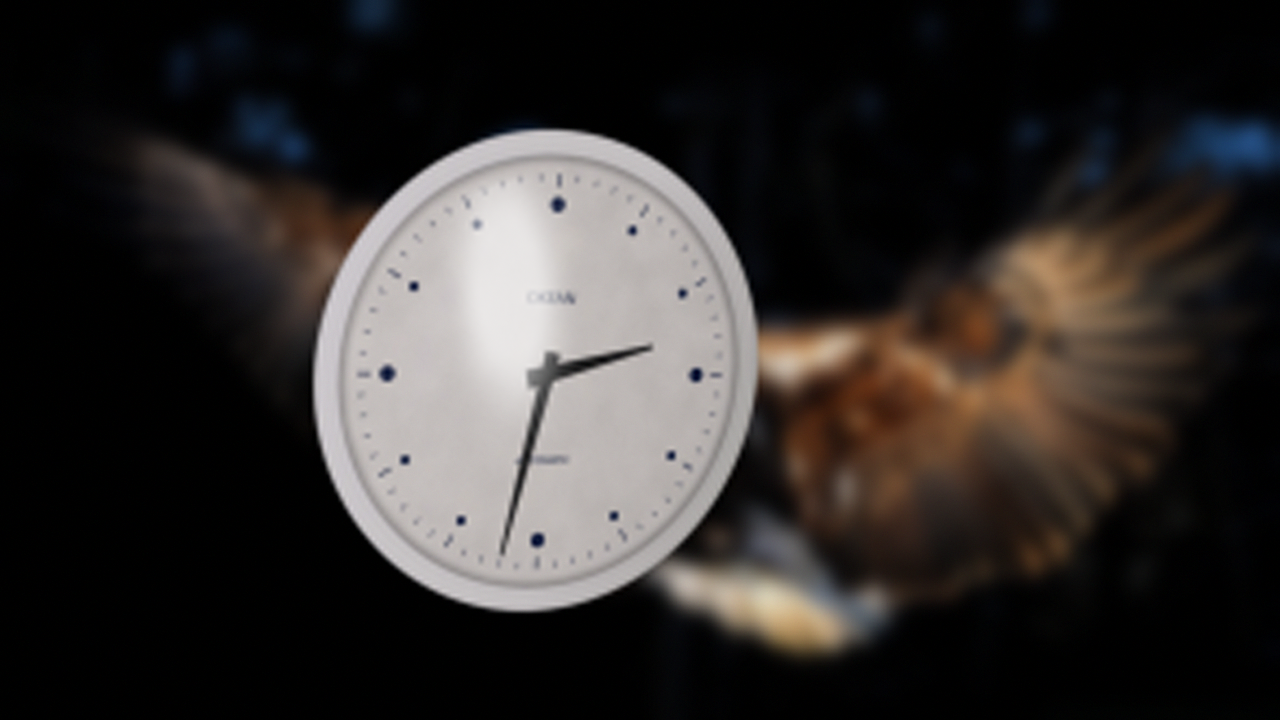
2:32
